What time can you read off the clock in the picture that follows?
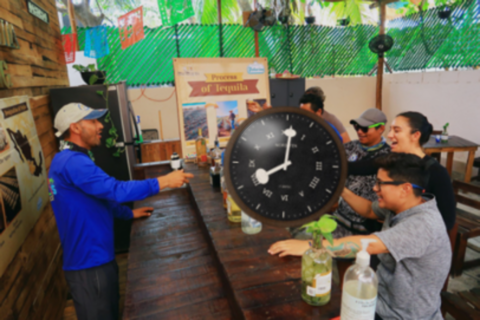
8:01
